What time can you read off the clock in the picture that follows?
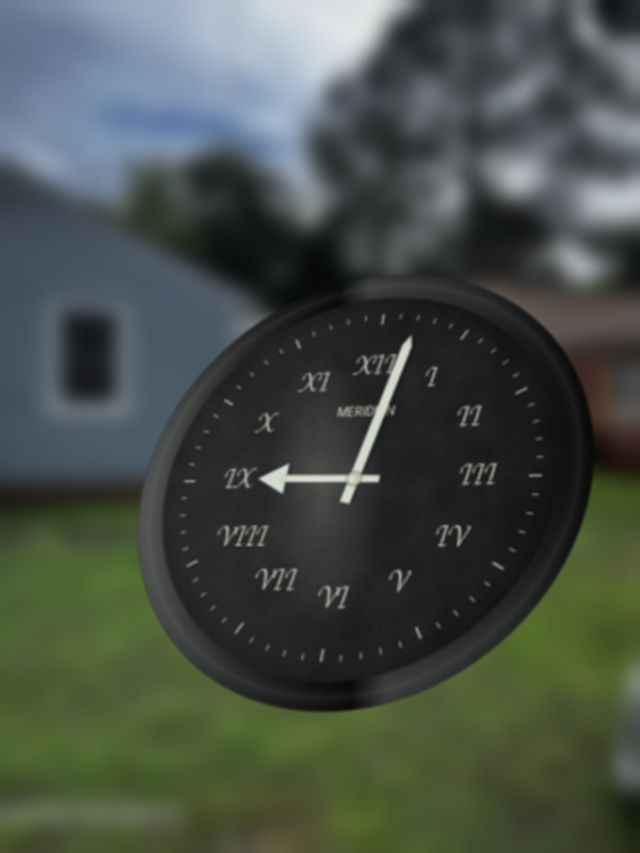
9:02
